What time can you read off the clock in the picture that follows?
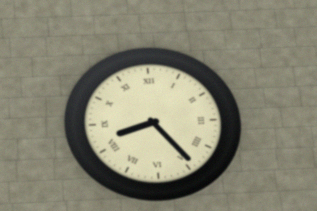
8:24
